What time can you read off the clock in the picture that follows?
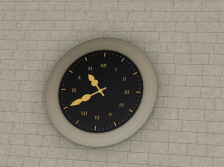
10:40
